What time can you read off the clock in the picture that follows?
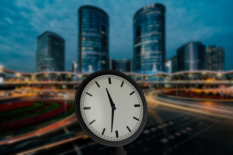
11:32
